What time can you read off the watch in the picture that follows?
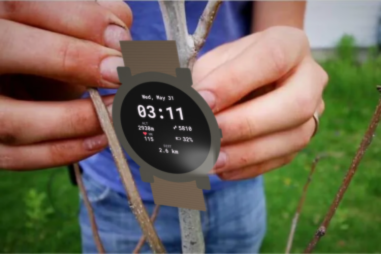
3:11
